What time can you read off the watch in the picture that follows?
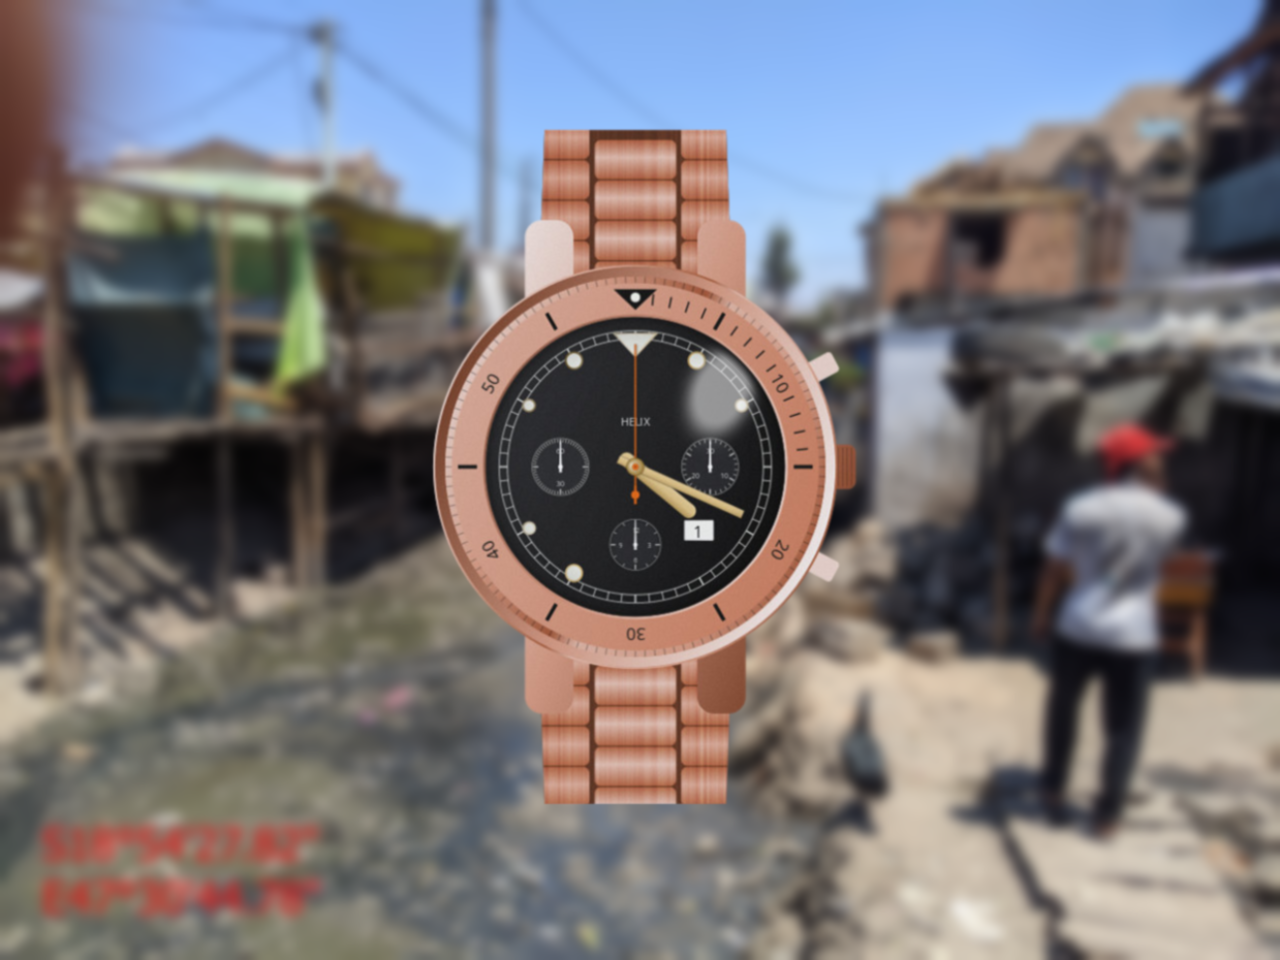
4:19
